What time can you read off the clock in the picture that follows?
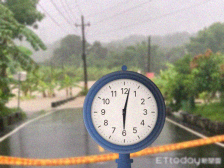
6:02
